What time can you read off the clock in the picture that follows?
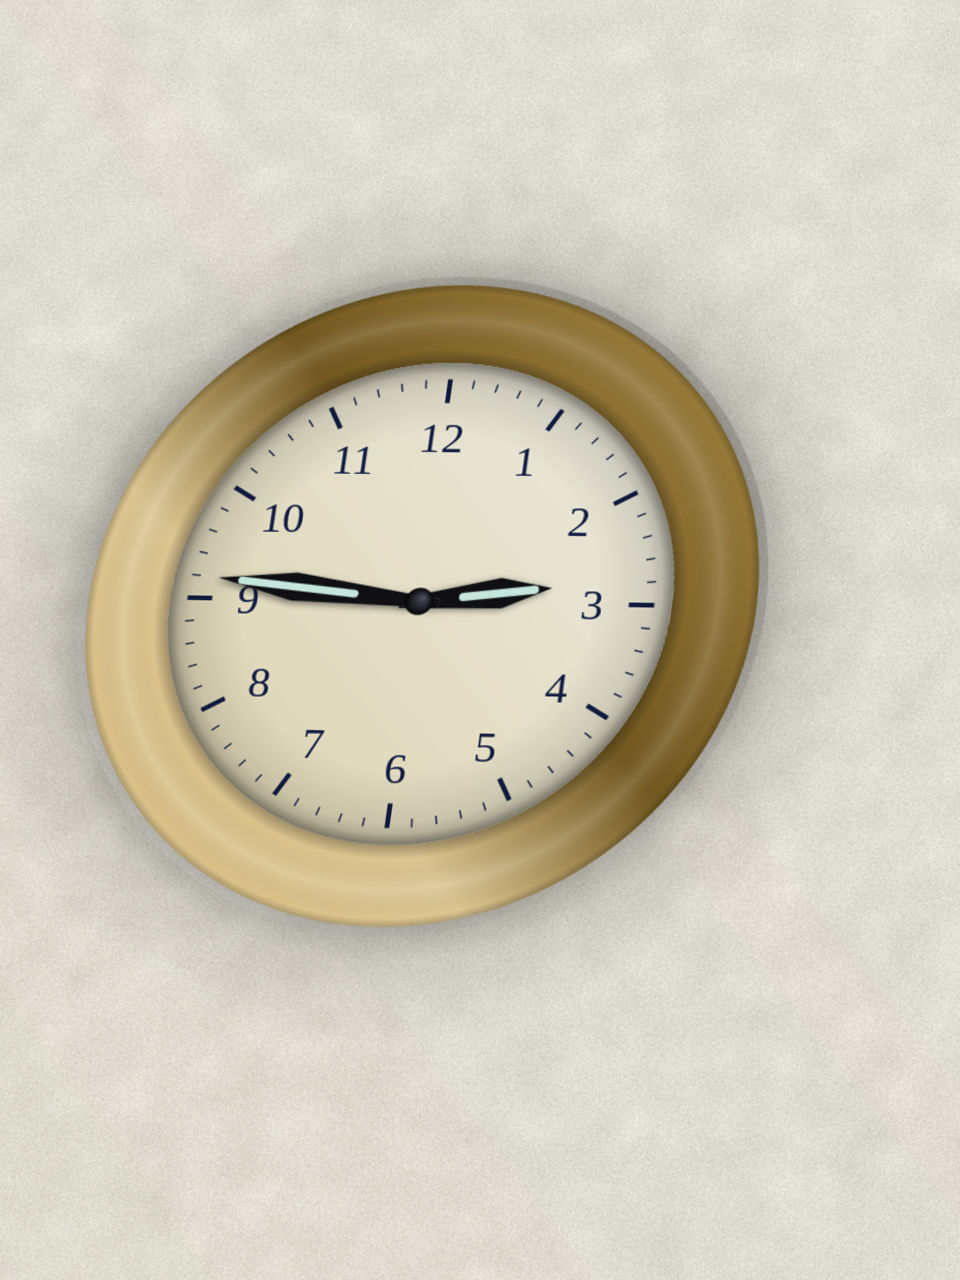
2:46
